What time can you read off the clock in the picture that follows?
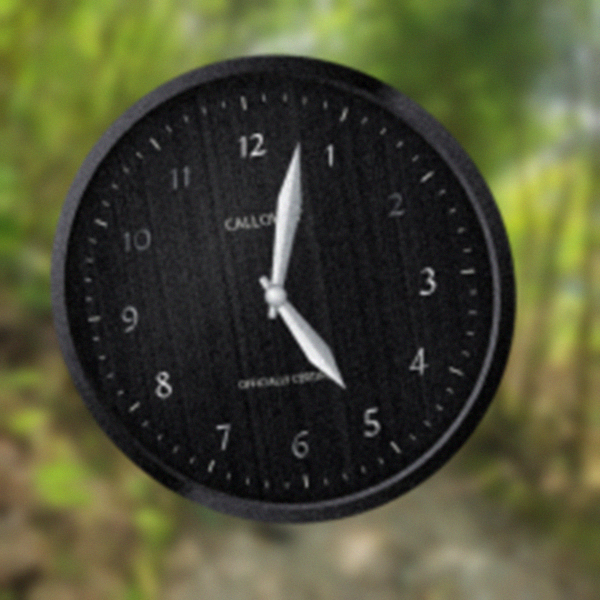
5:03
